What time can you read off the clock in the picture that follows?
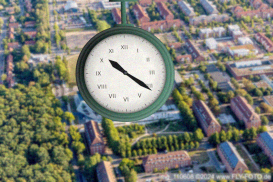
10:21
